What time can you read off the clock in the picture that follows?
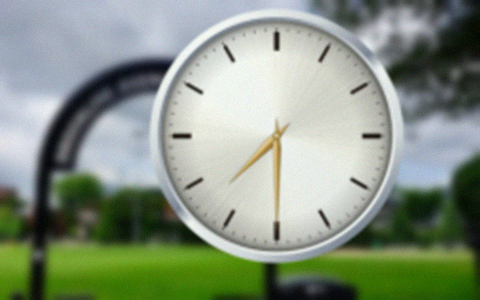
7:30
